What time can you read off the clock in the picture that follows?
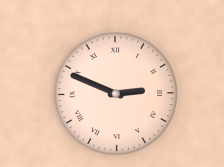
2:49
